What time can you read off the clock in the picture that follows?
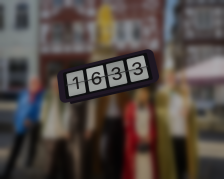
16:33
